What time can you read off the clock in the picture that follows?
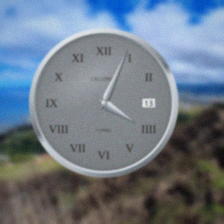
4:04
